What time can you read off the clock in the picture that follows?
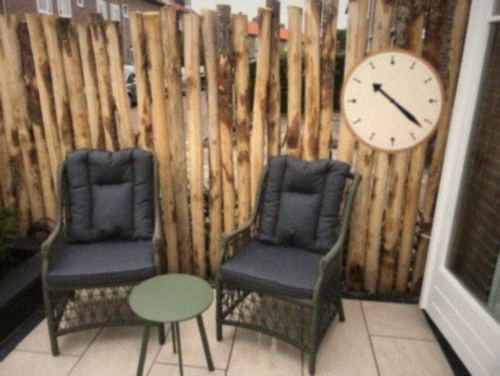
10:22
